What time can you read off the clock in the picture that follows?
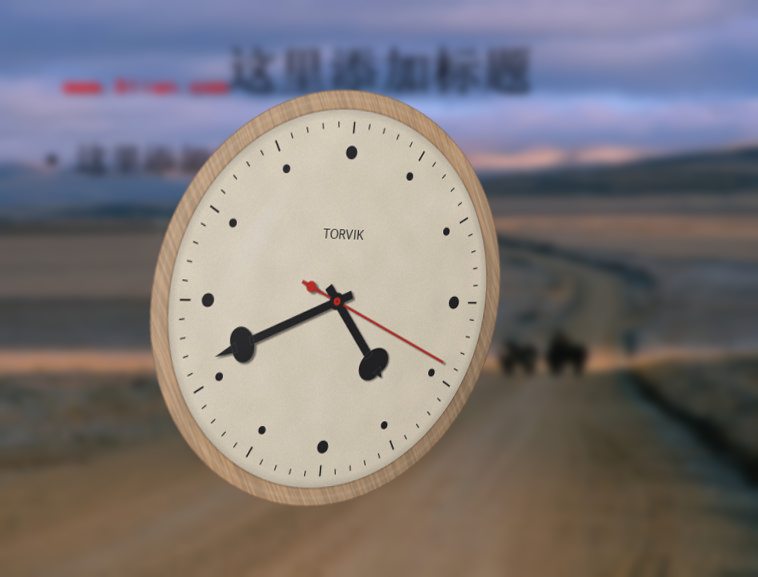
4:41:19
